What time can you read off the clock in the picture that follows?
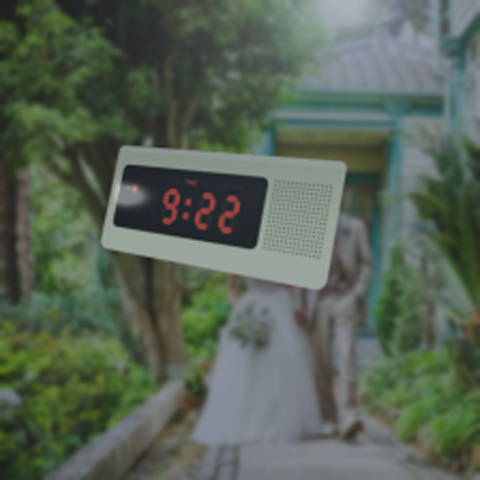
9:22
